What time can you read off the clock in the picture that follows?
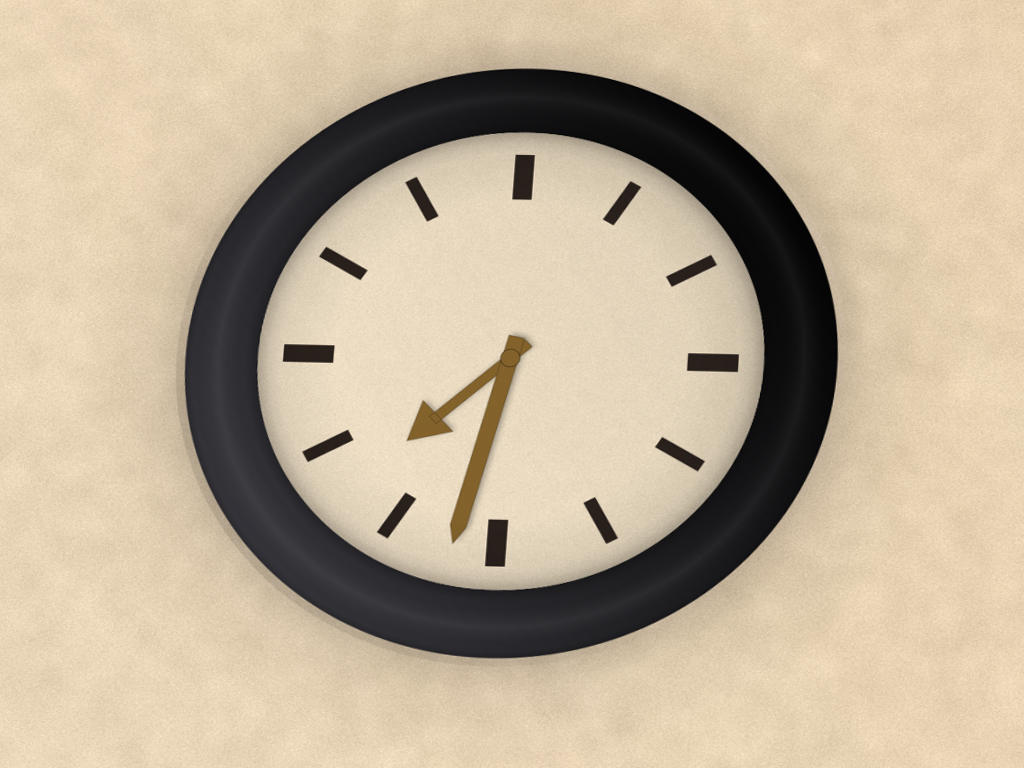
7:32
